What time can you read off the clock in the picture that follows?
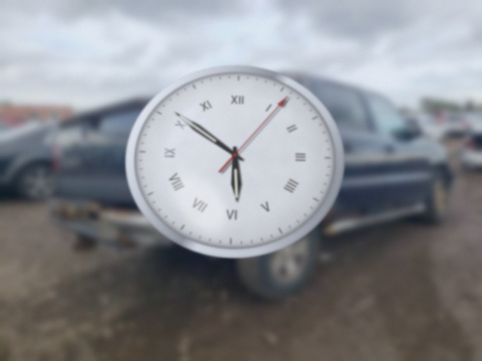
5:51:06
